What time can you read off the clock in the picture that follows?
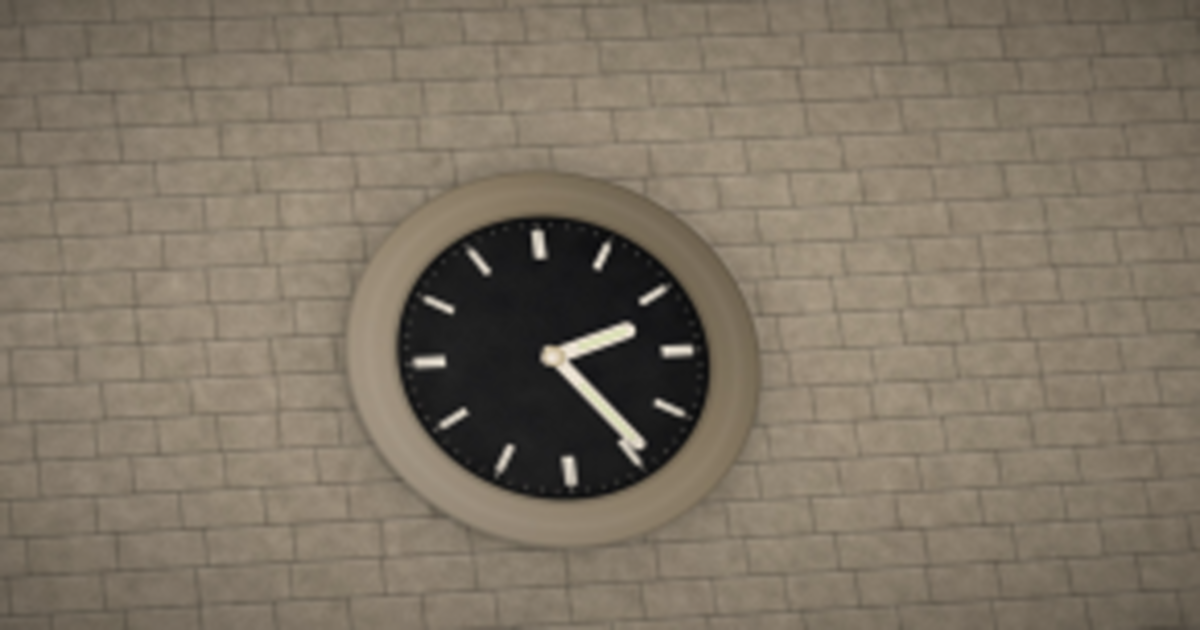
2:24
